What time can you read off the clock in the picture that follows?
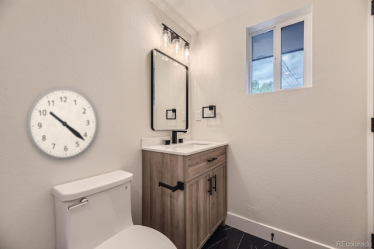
10:22
